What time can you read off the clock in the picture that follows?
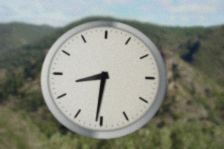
8:31
